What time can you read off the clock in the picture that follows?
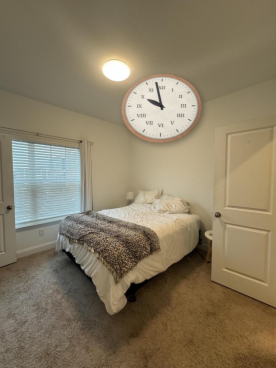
9:58
